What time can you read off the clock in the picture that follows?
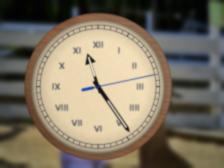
11:24:13
